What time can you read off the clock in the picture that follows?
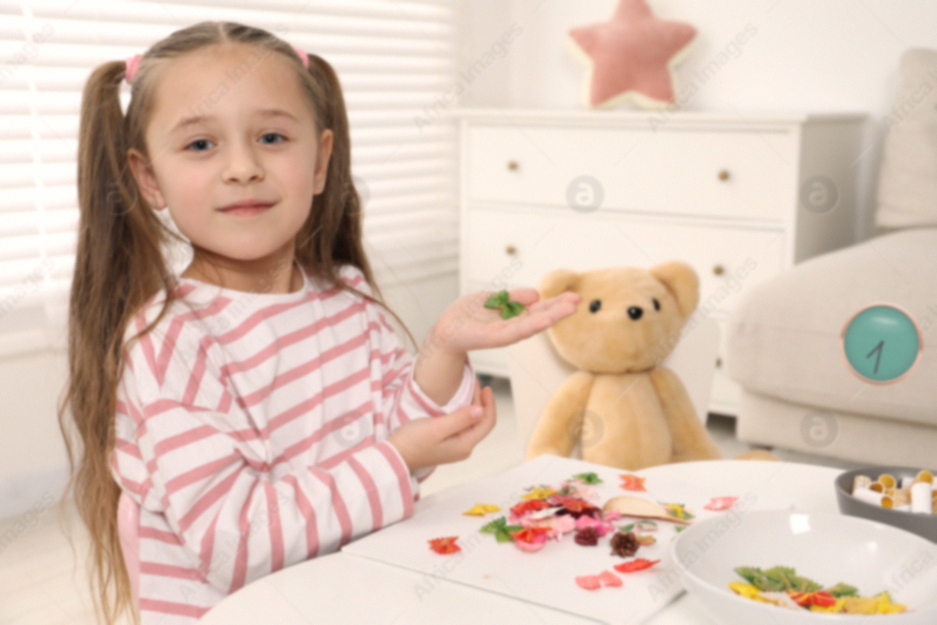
7:32
